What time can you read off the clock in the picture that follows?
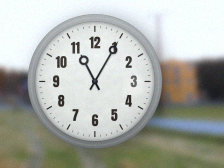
11:05
